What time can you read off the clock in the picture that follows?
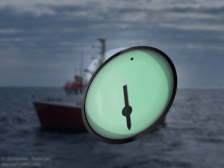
5:27
